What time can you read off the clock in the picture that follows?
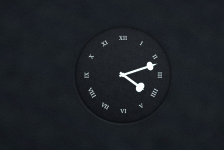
4:12
